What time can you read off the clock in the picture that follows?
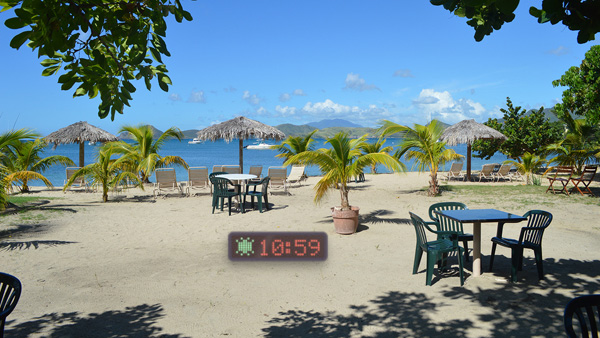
10:59
